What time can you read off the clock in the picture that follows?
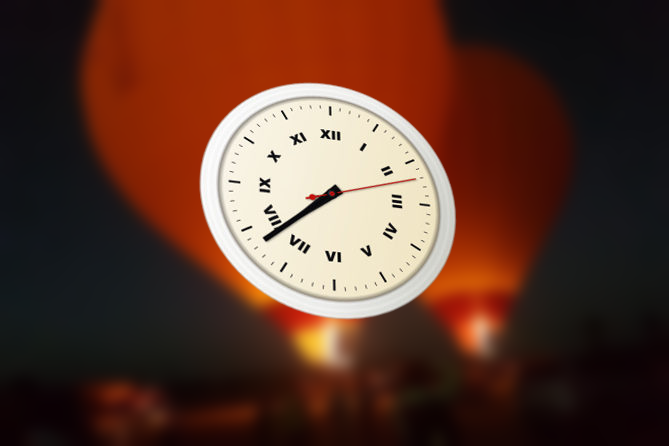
7:38:12
